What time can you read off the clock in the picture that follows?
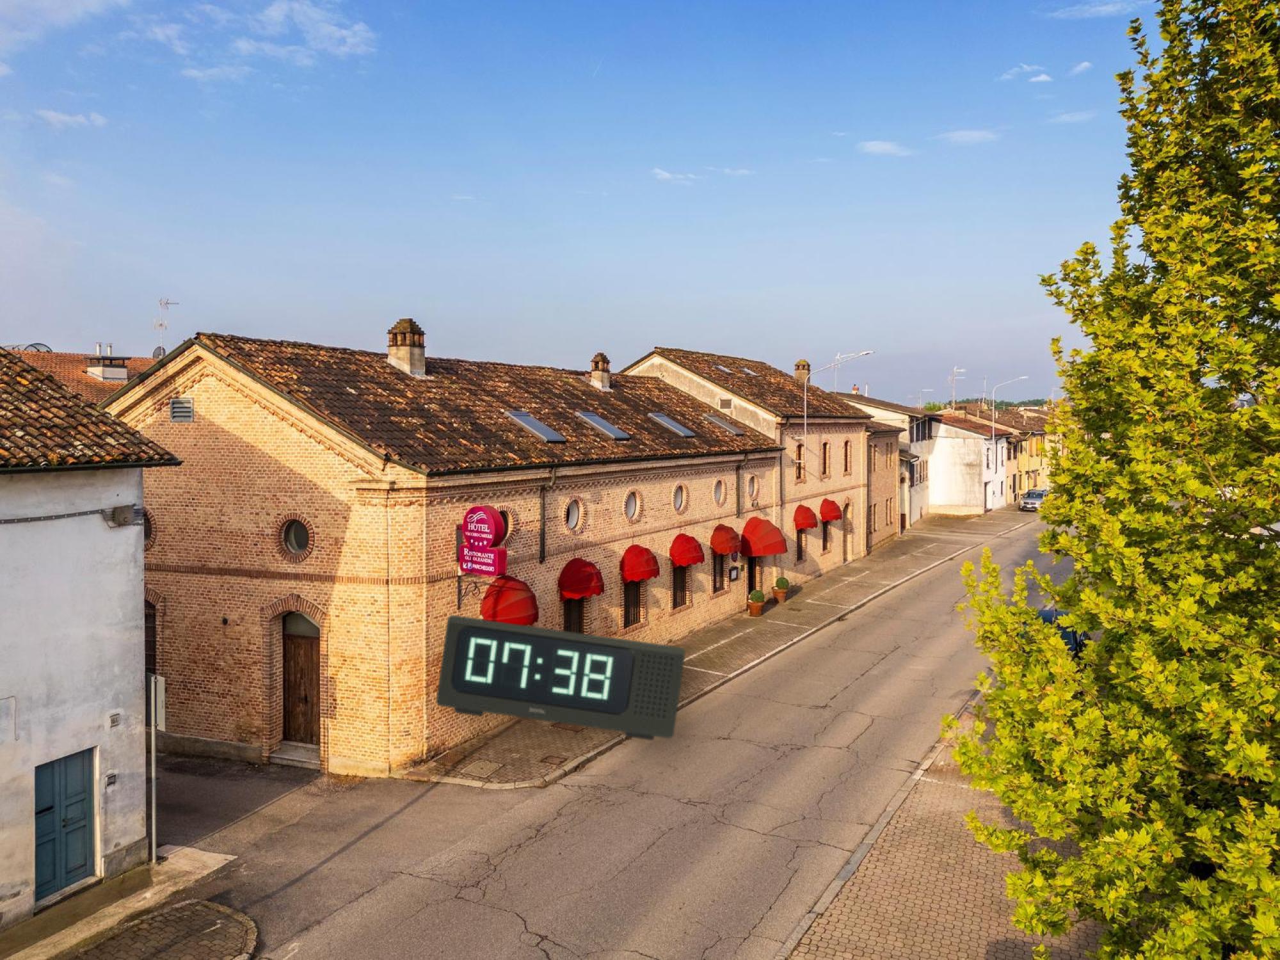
7:38
